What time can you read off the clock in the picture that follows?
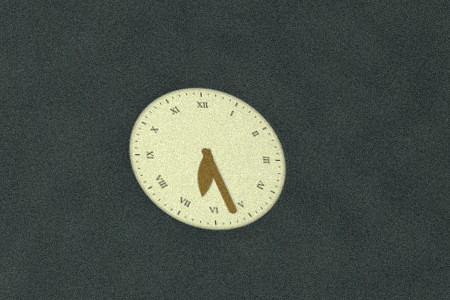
6:27
